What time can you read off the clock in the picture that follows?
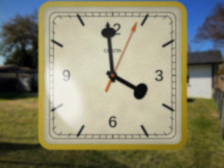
3:59:04
